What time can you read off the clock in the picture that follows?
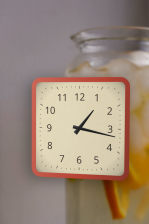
1:17
